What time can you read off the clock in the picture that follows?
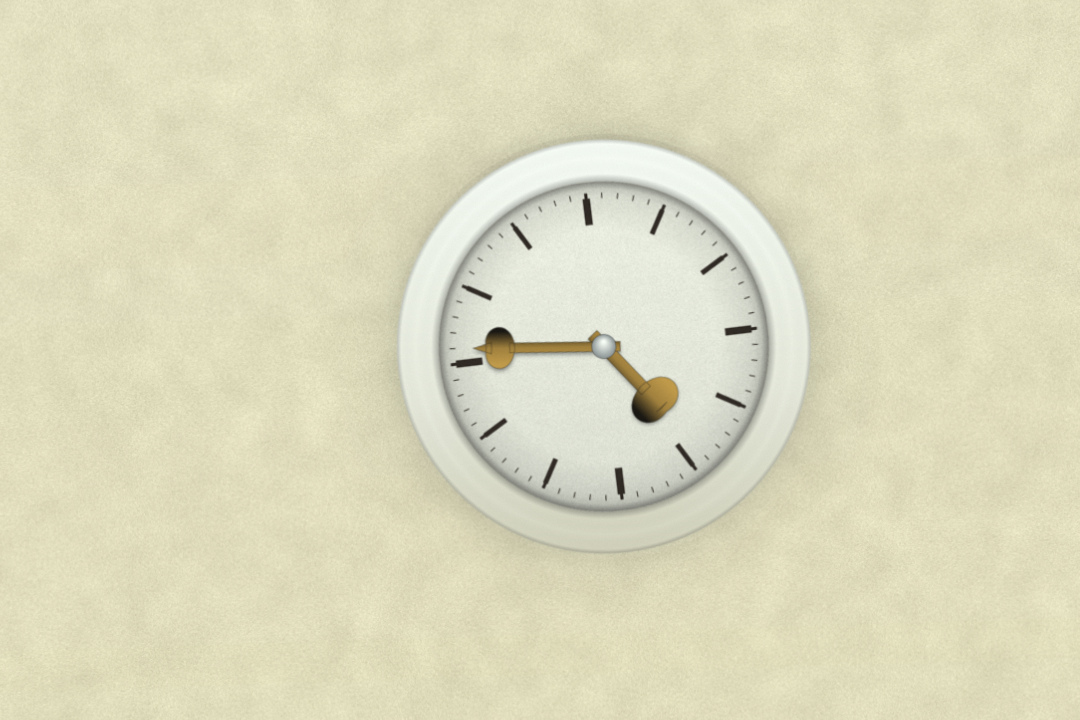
4:46
